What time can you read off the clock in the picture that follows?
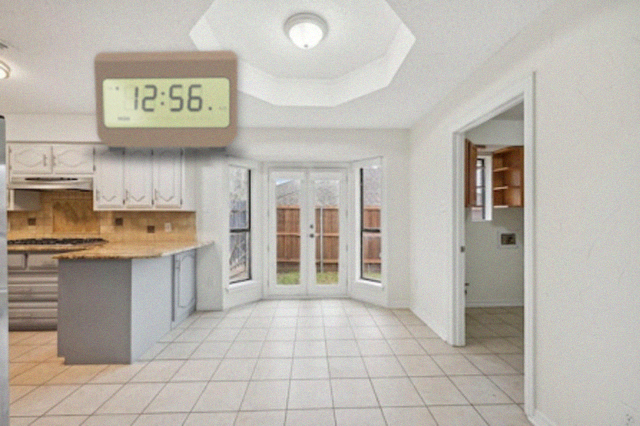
12:56
